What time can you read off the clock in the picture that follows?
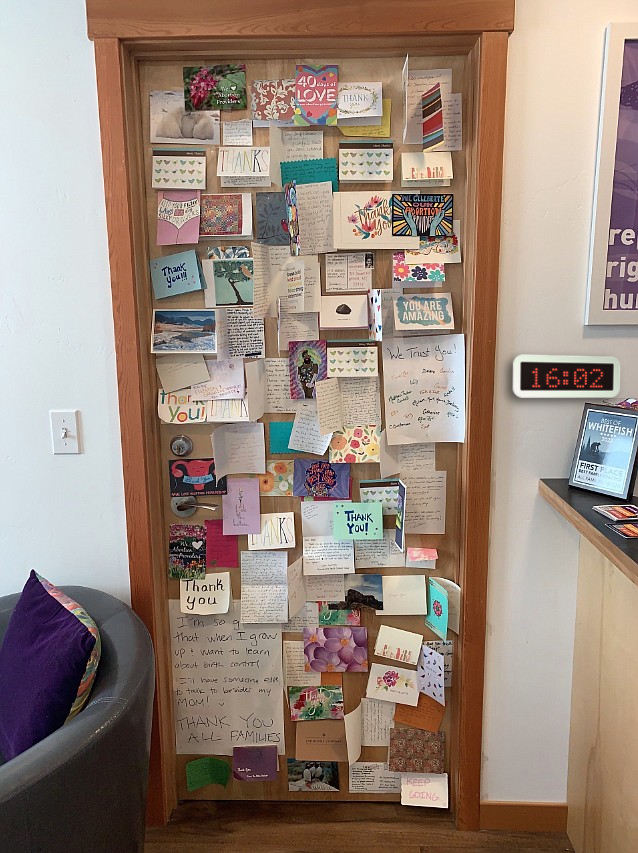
16:02
